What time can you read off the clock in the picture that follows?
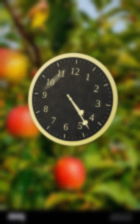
4:23
